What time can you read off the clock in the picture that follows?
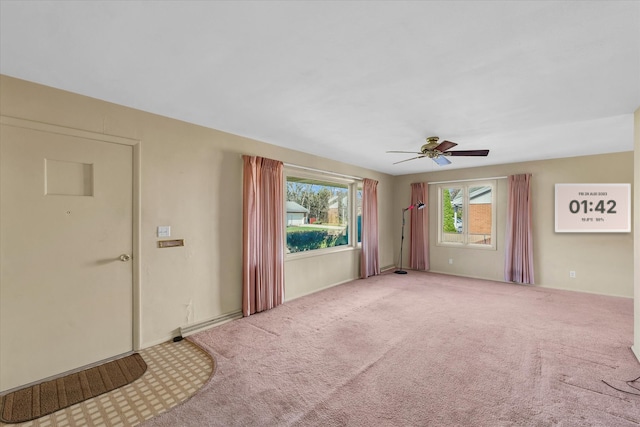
1:42
